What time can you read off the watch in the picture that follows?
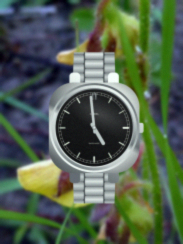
4:59
